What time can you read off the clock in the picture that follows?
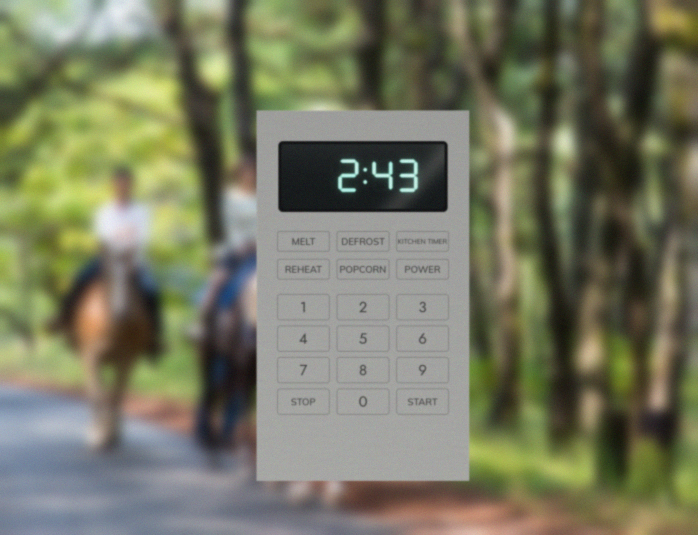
2:43
